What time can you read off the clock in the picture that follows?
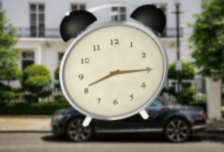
8:15
